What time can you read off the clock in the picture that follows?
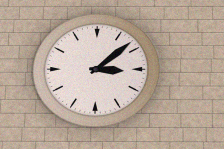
3:08
